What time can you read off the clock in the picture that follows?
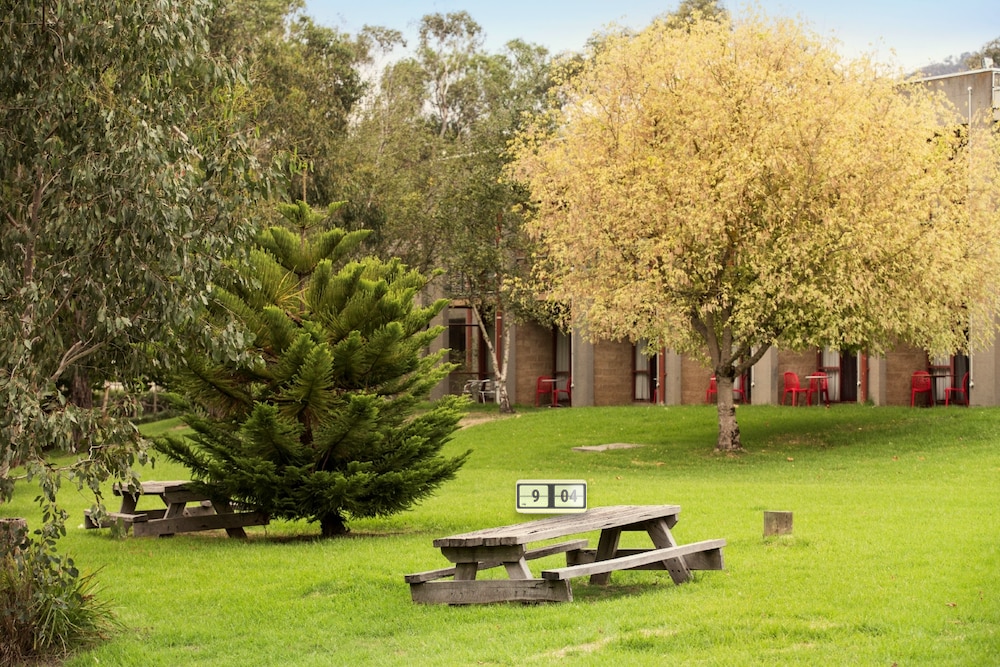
9:04
